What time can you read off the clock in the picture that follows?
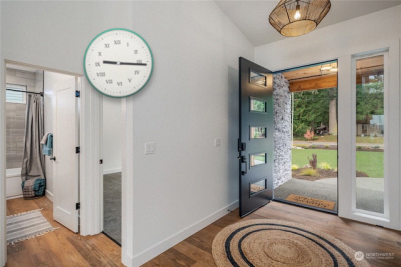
9:16
